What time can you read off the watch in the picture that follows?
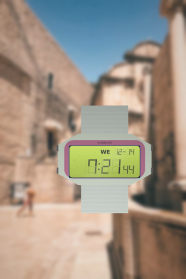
7:21:44
